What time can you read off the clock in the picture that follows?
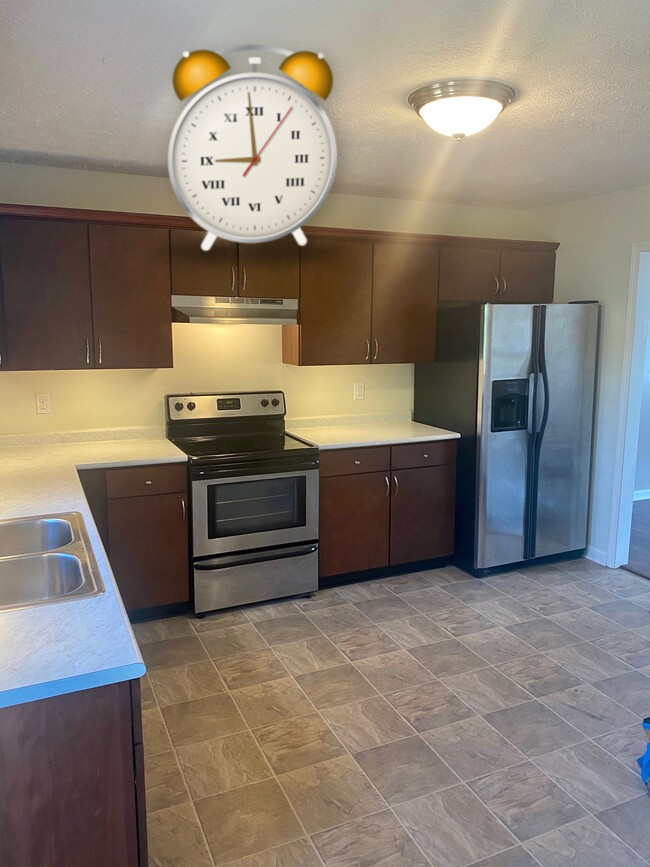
8:59:06
